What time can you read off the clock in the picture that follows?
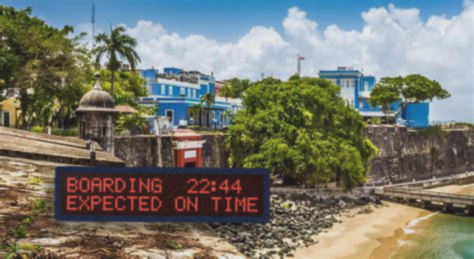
22:44
